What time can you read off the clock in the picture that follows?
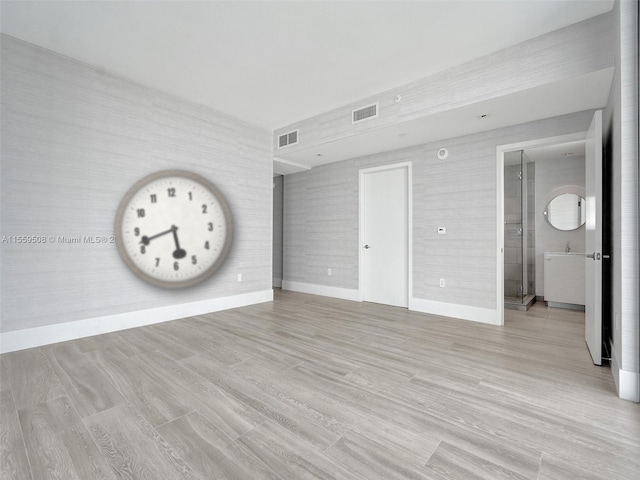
5:42
